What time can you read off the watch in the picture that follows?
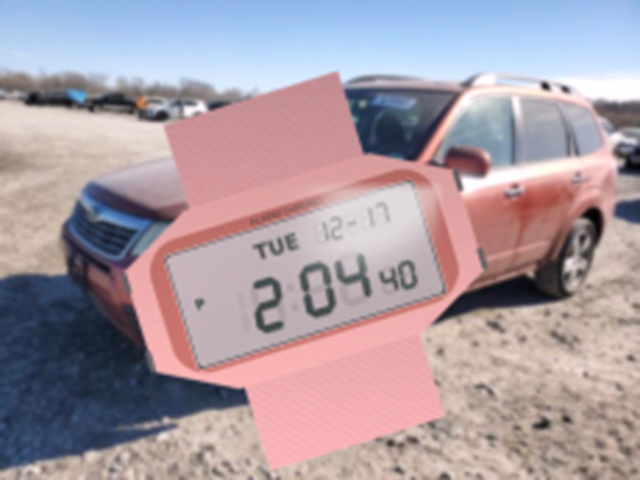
2:04:40
